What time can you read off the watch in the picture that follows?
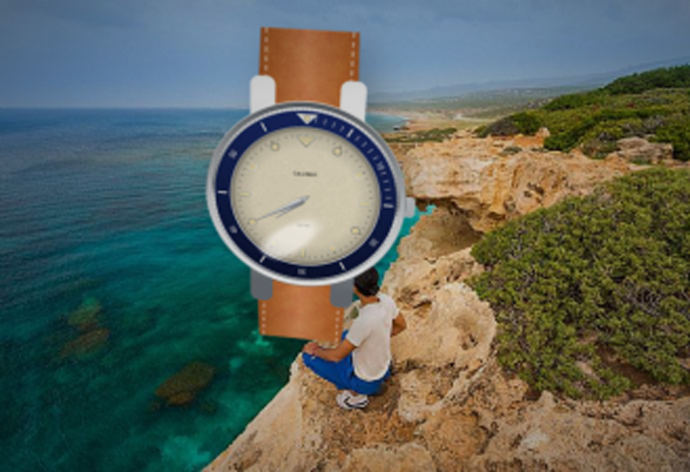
7:40
